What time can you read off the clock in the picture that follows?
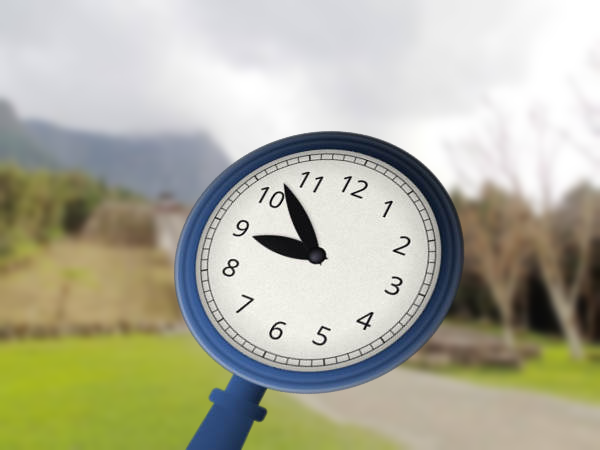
8:52
